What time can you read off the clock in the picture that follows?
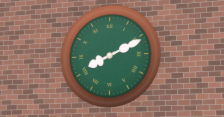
8:11
